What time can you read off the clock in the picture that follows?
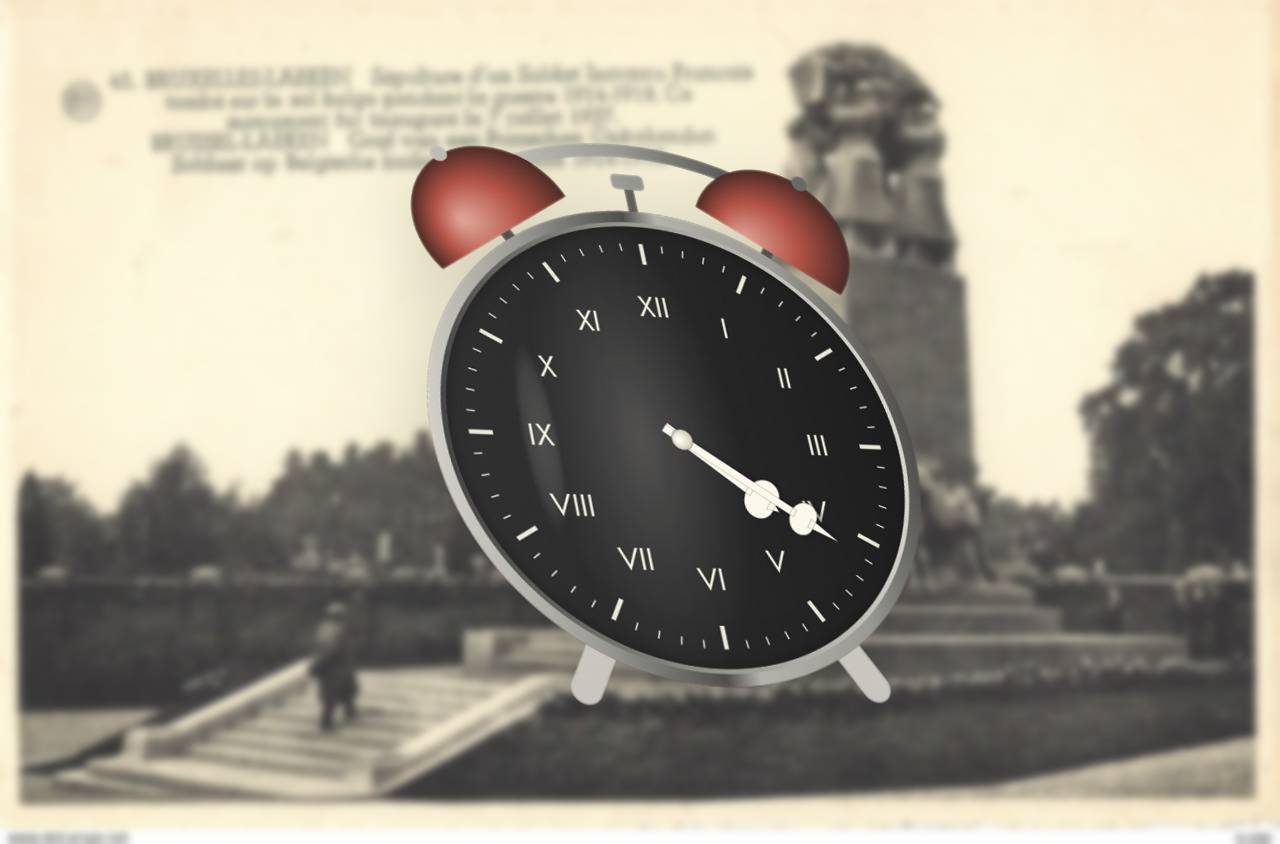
4:21
